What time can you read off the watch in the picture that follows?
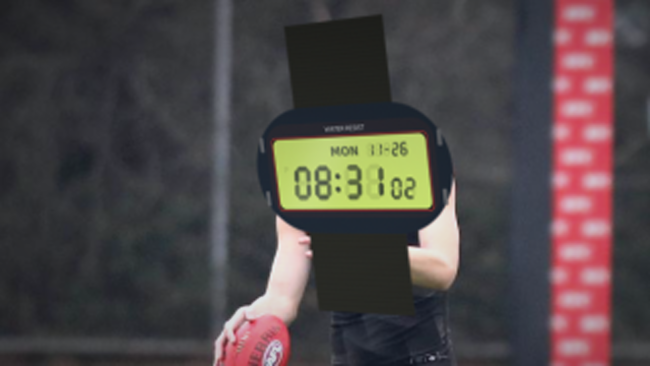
8:31:02
